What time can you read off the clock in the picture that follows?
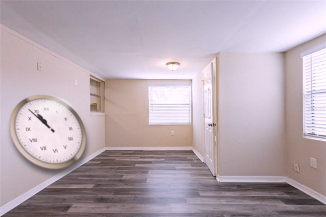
10:53
